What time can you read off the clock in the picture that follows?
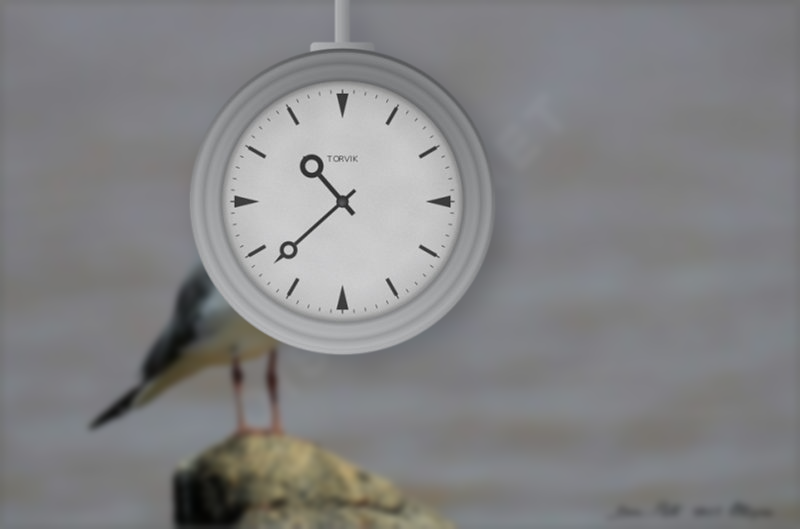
10:38
